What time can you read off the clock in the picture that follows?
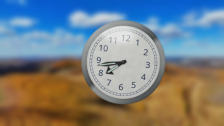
7:43
